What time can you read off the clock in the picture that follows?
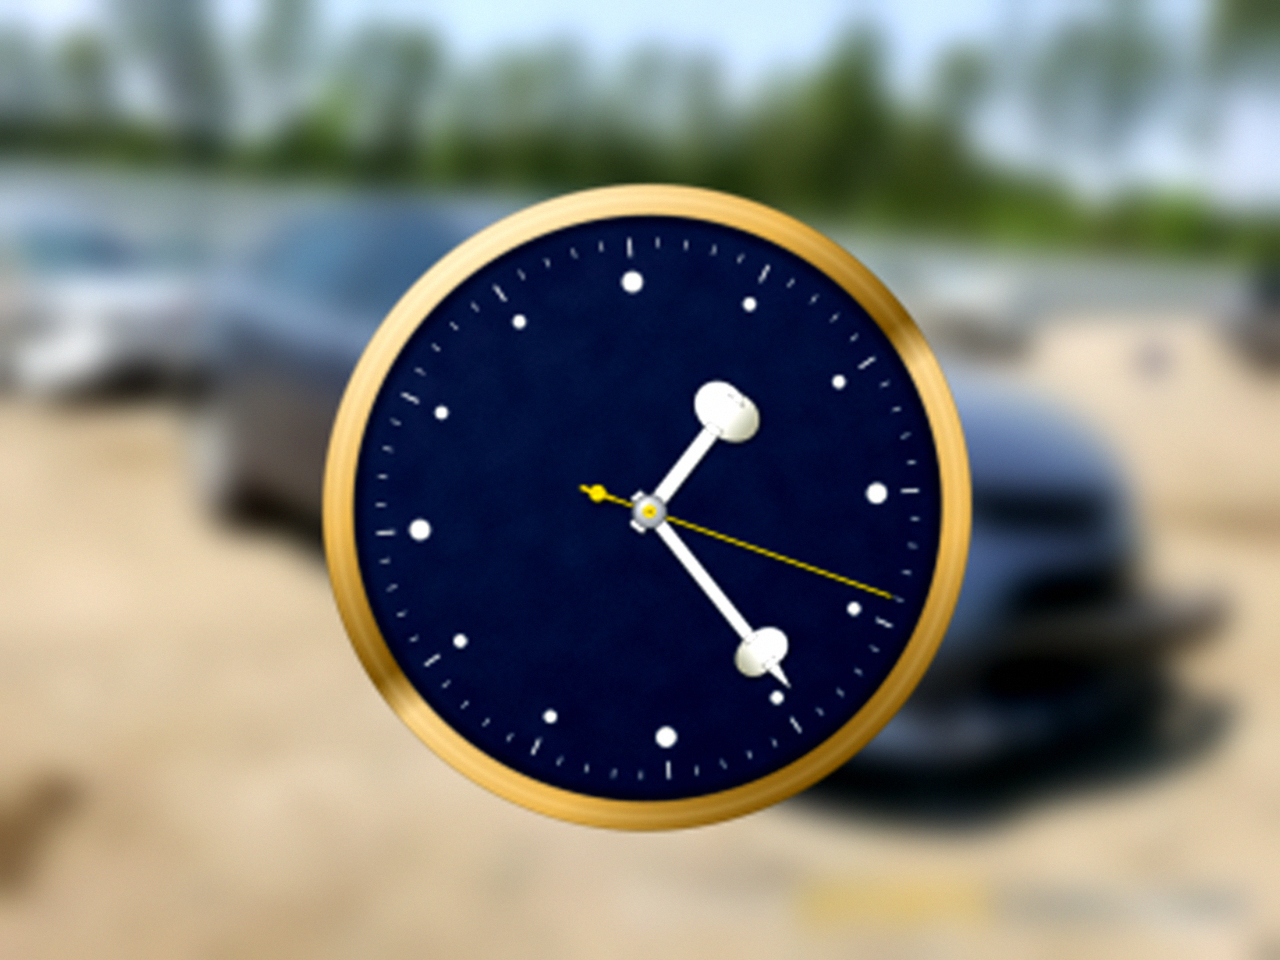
1:24:19
